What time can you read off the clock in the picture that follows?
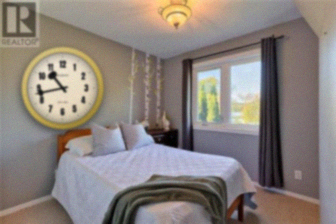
10:43
